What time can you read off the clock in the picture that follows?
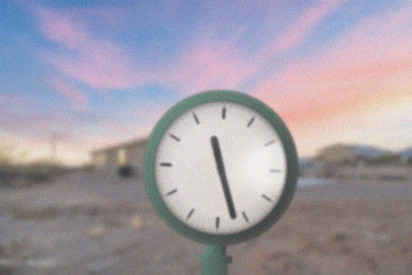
11:27
